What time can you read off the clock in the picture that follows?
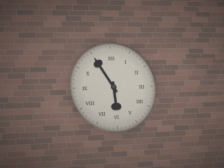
5:55
